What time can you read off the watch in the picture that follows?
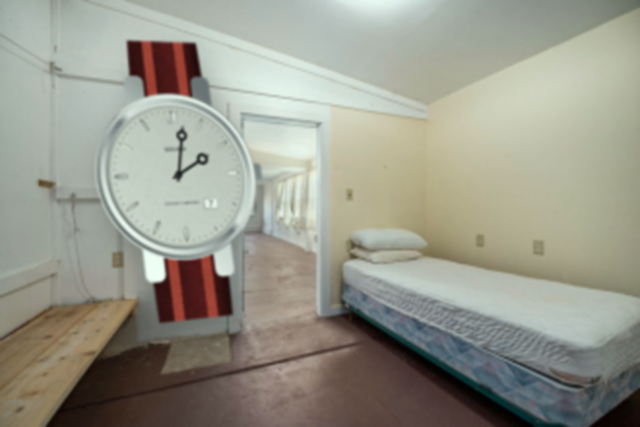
2:02
